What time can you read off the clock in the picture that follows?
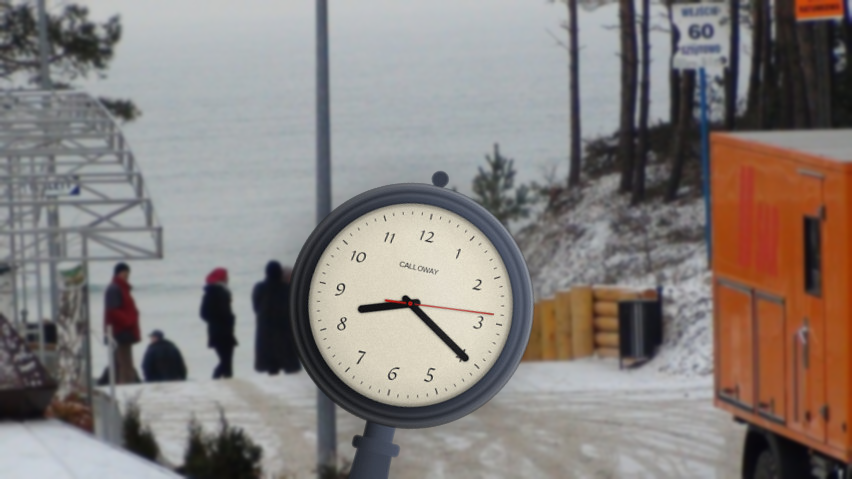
8:20:14
